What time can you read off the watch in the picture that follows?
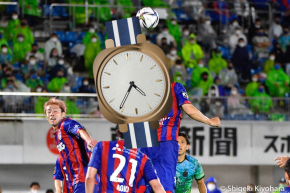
4:36
